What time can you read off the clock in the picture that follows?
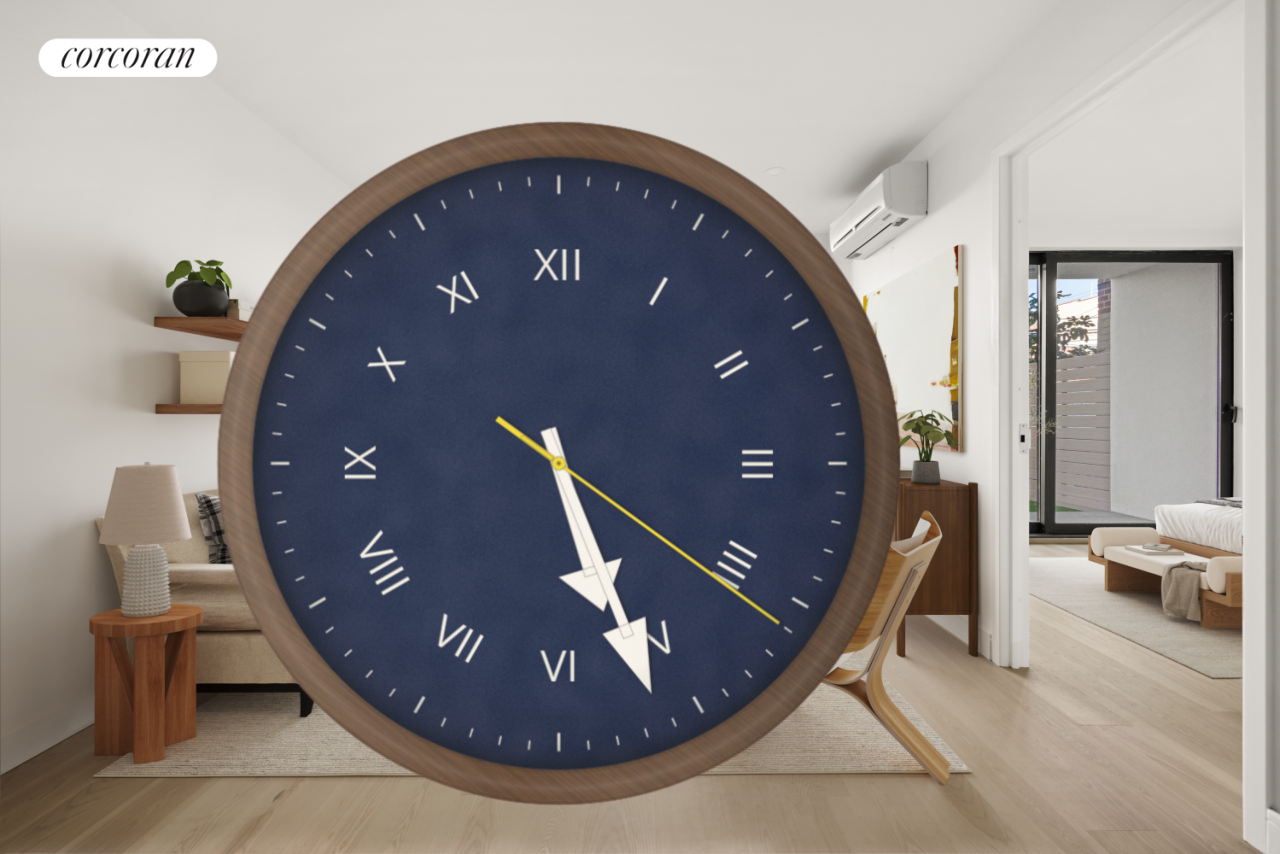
5:26:21
